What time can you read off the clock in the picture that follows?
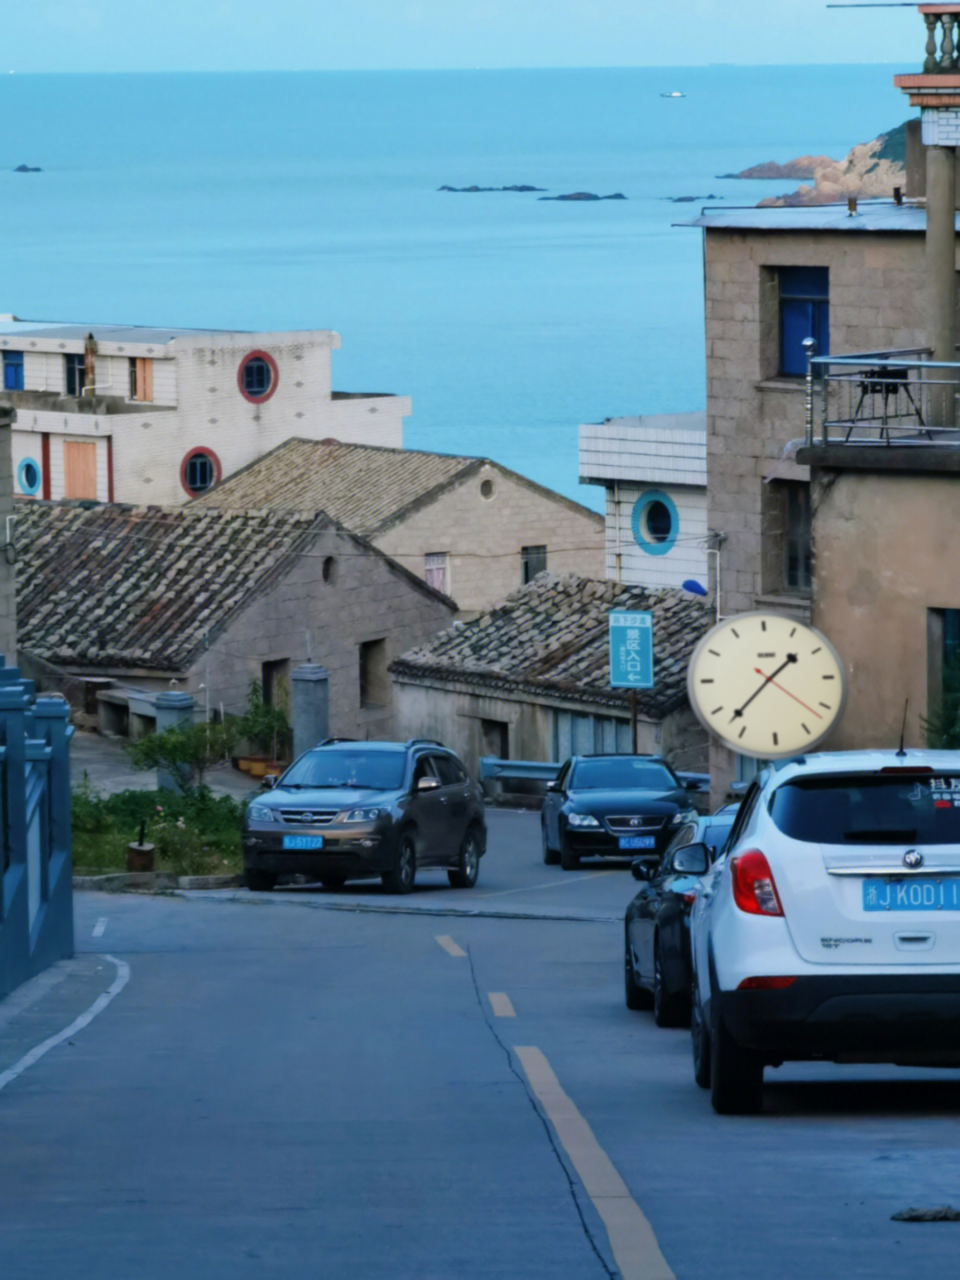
1:37:22
